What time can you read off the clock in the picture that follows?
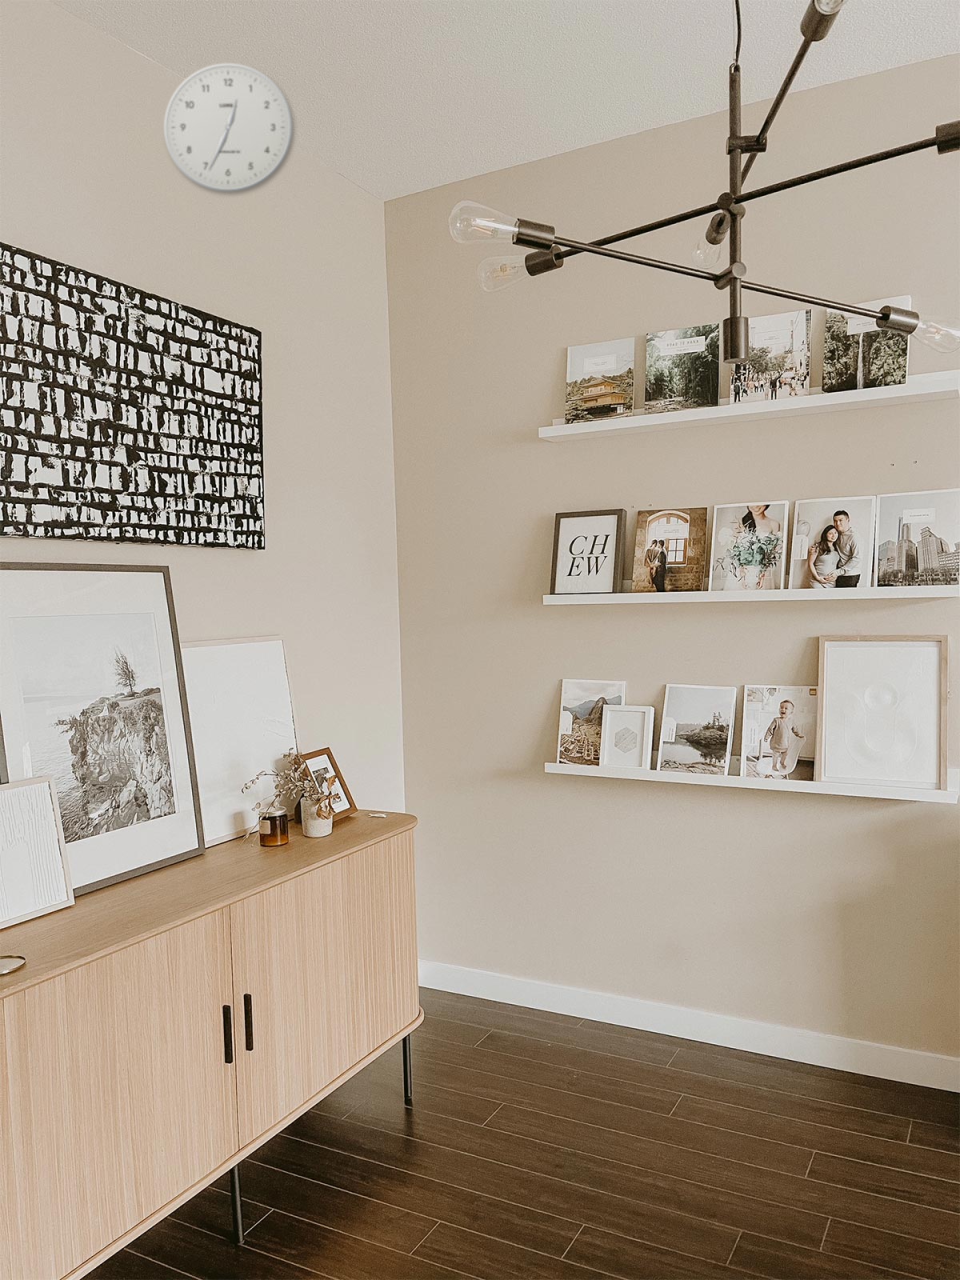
12:34
